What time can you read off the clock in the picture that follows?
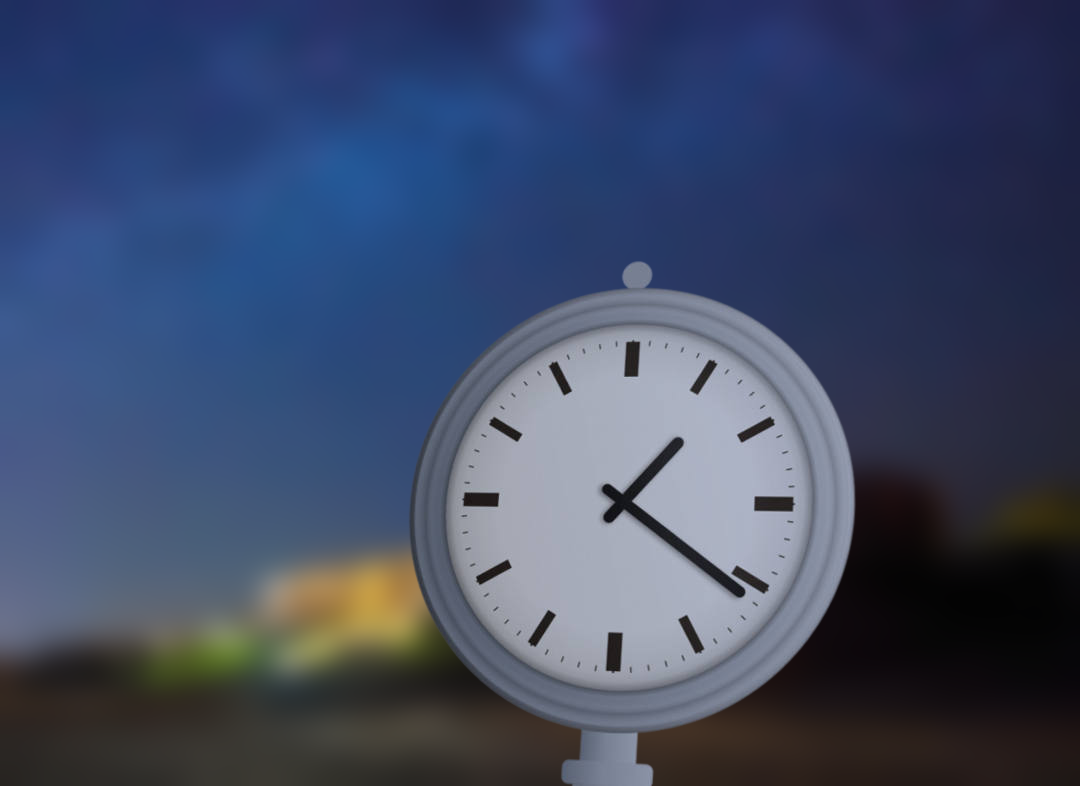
1:21
